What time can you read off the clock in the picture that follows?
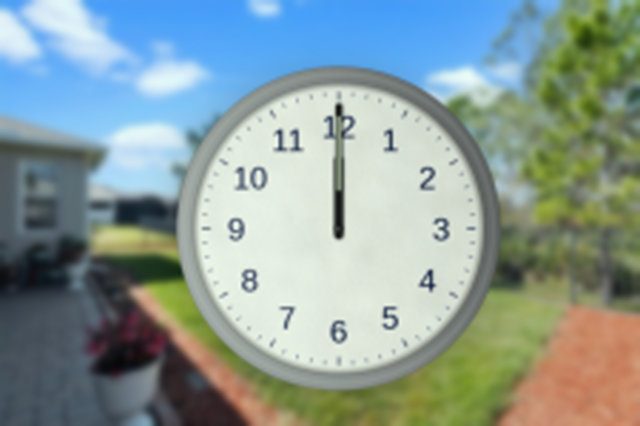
12:00
